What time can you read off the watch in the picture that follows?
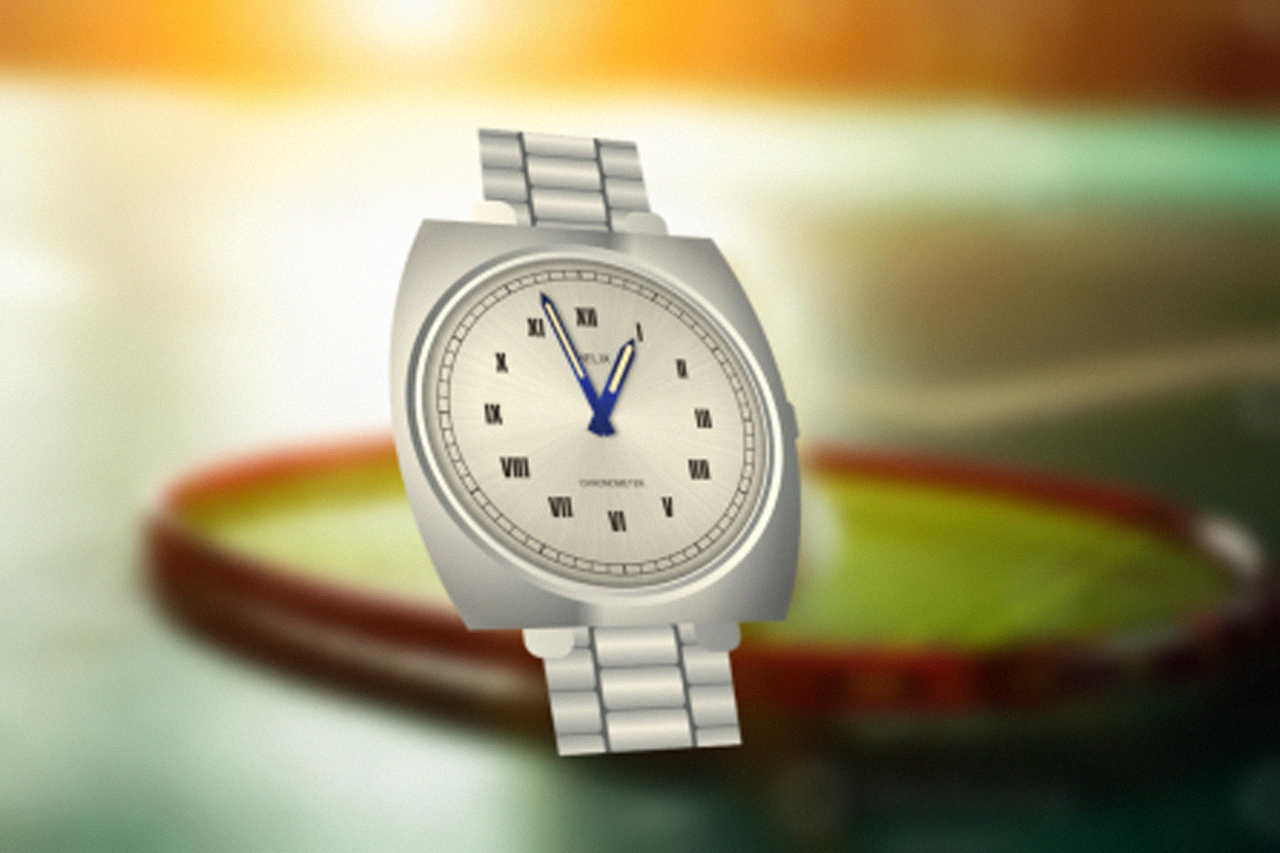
12:57
